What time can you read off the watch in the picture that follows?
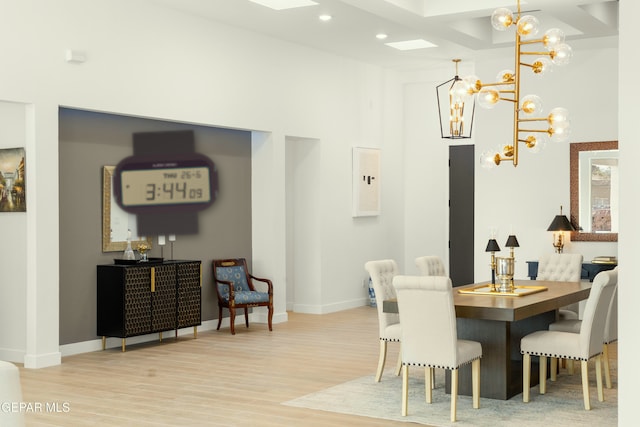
3:44
